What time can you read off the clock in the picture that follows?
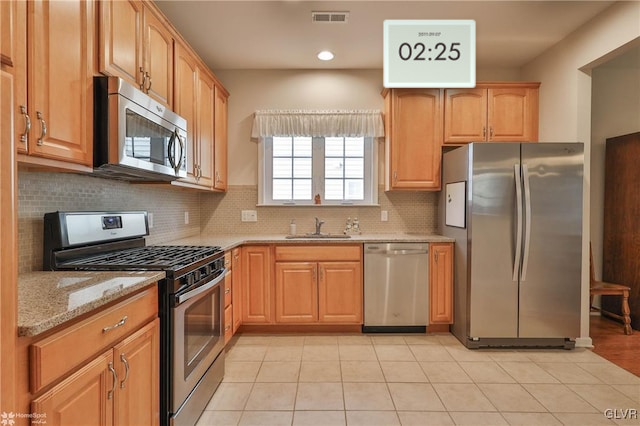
2:25
